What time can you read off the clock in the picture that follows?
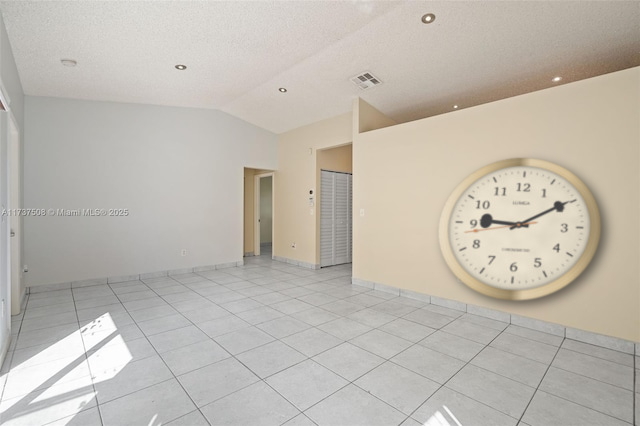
9:09:43
